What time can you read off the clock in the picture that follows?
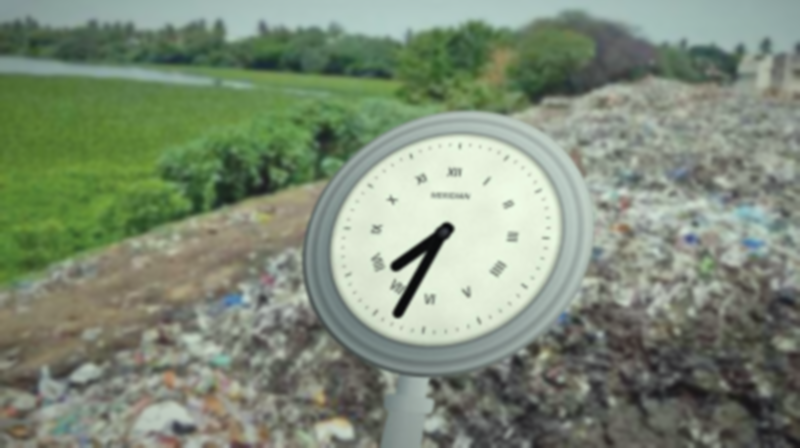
7:33
